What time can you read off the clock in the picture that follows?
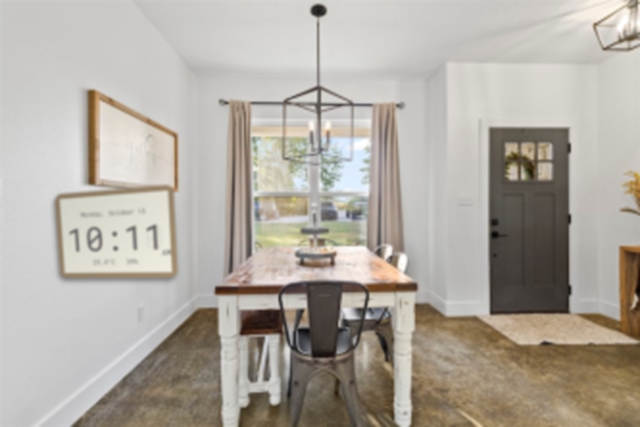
10:11
